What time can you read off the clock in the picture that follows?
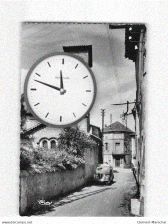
11:48
